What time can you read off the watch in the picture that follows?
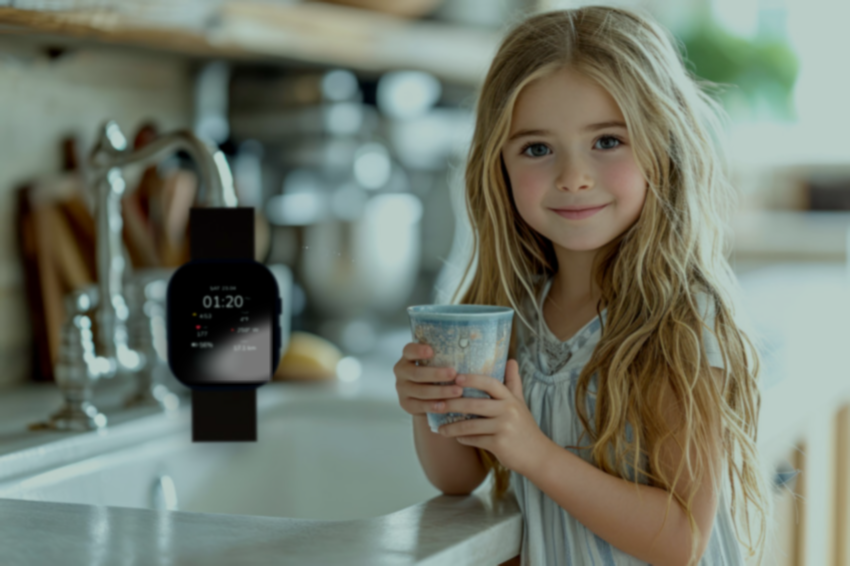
1:20
